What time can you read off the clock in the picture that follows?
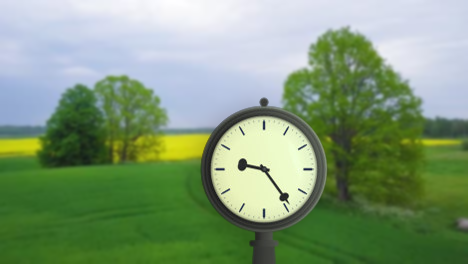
9:24
